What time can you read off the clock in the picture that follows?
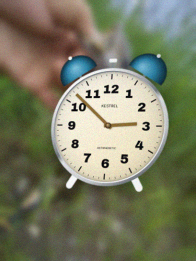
2:52
